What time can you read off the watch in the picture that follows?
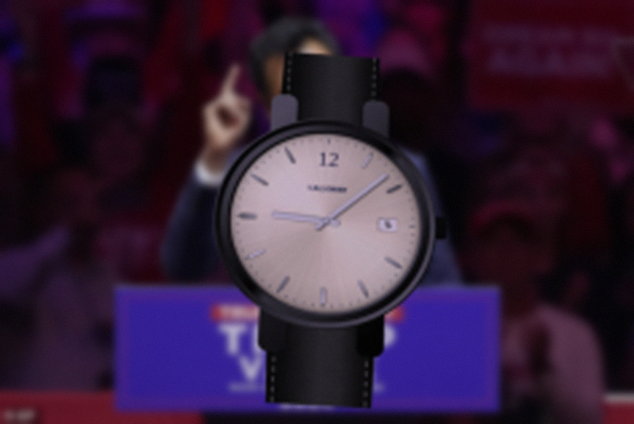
9:08
